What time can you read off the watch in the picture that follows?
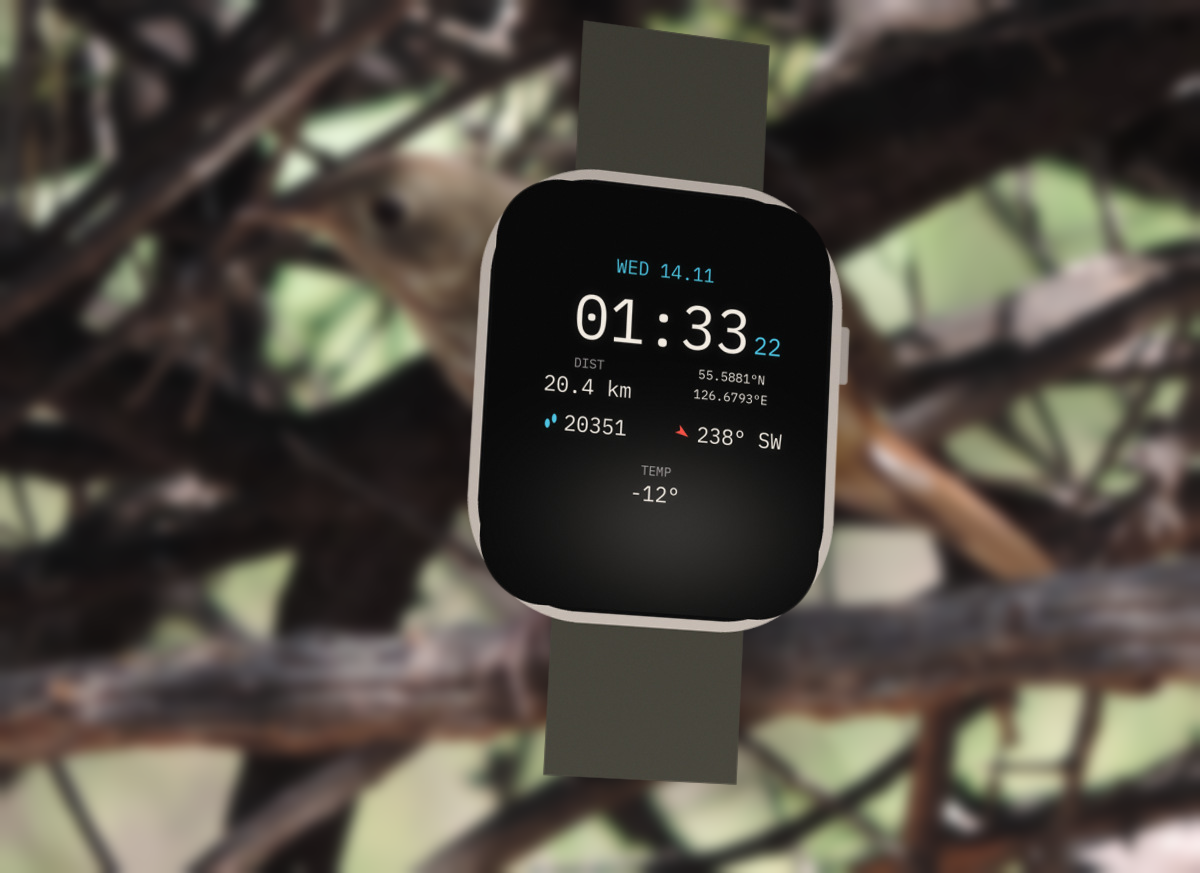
1:33:22
